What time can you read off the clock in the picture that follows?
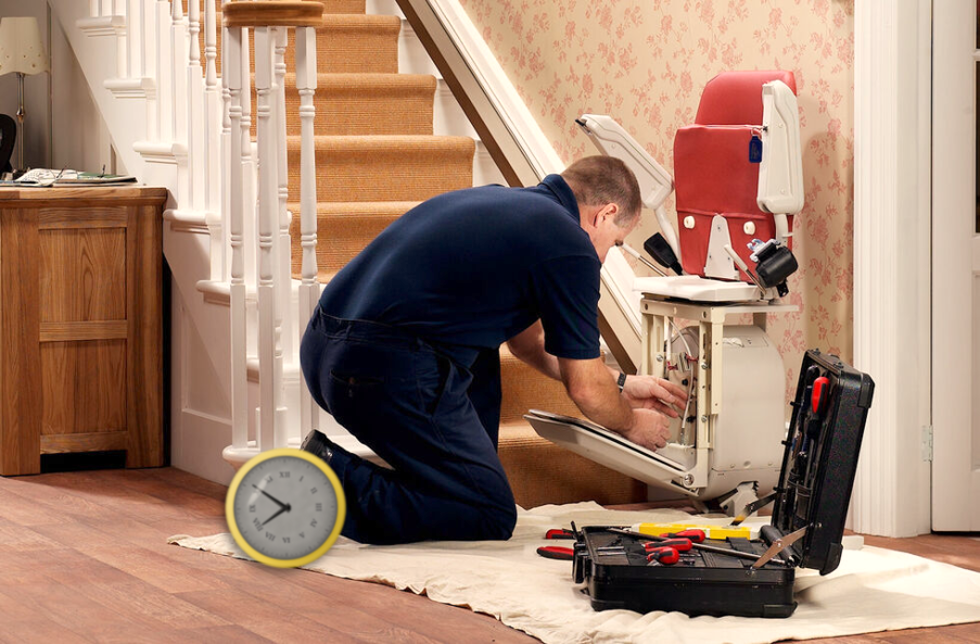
7:51
